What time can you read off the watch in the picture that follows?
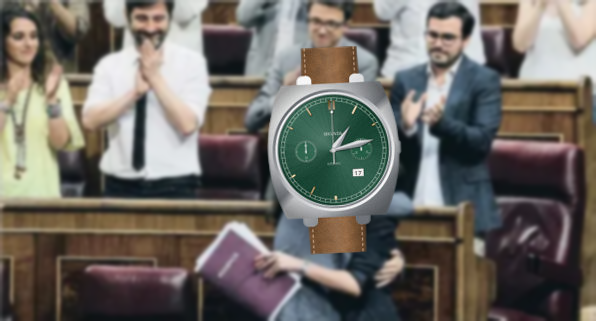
1:13
